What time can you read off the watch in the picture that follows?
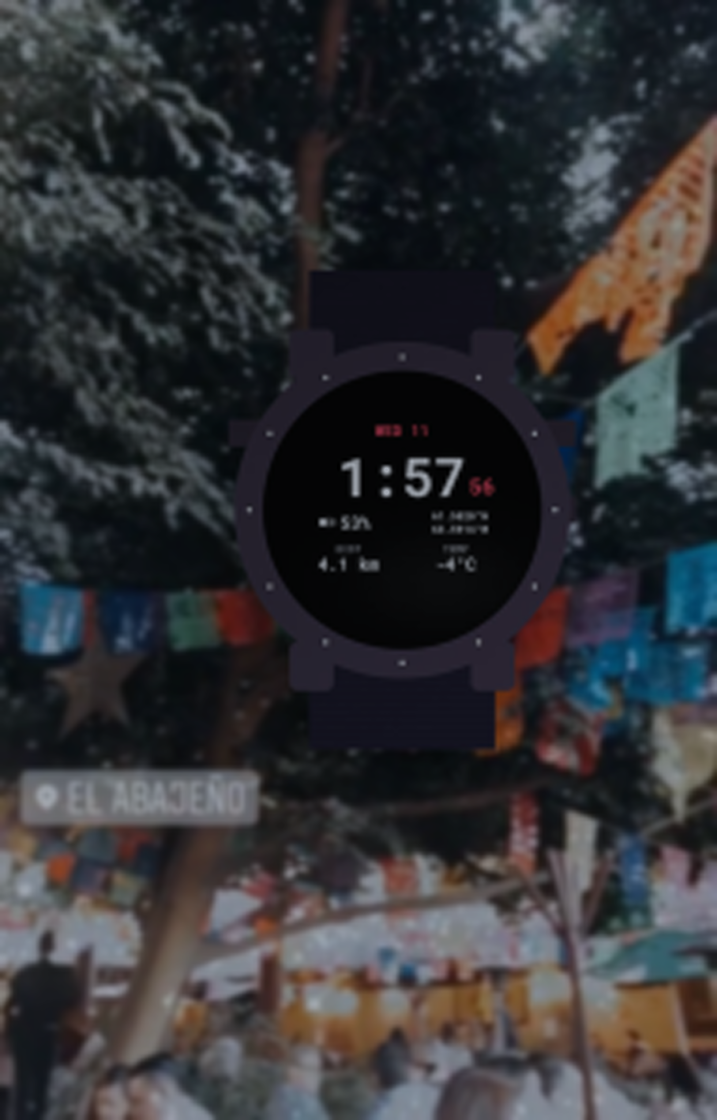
1:57
